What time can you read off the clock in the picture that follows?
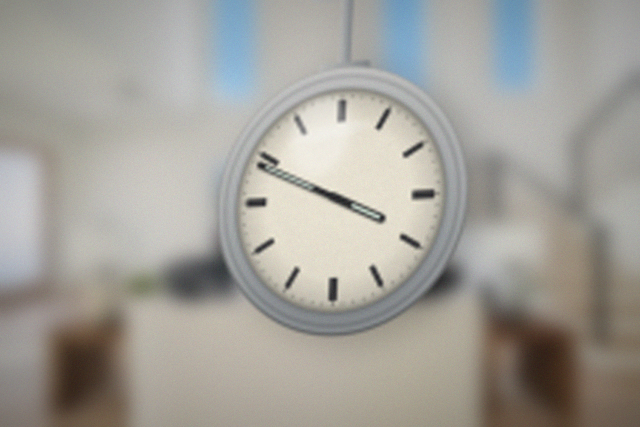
3:49
